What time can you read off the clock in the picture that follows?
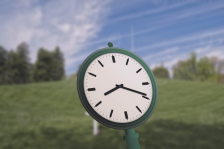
8:19
